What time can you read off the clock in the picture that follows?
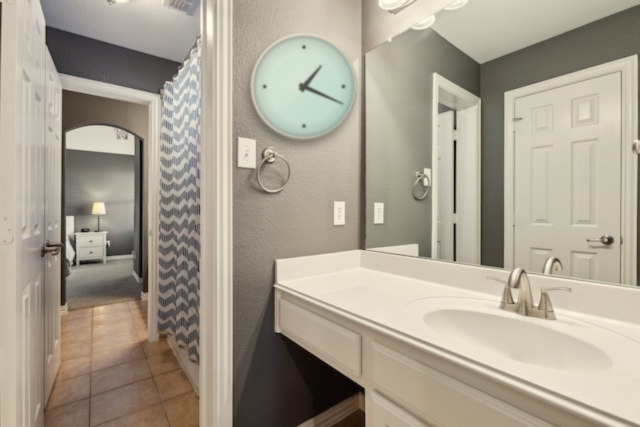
1:19
